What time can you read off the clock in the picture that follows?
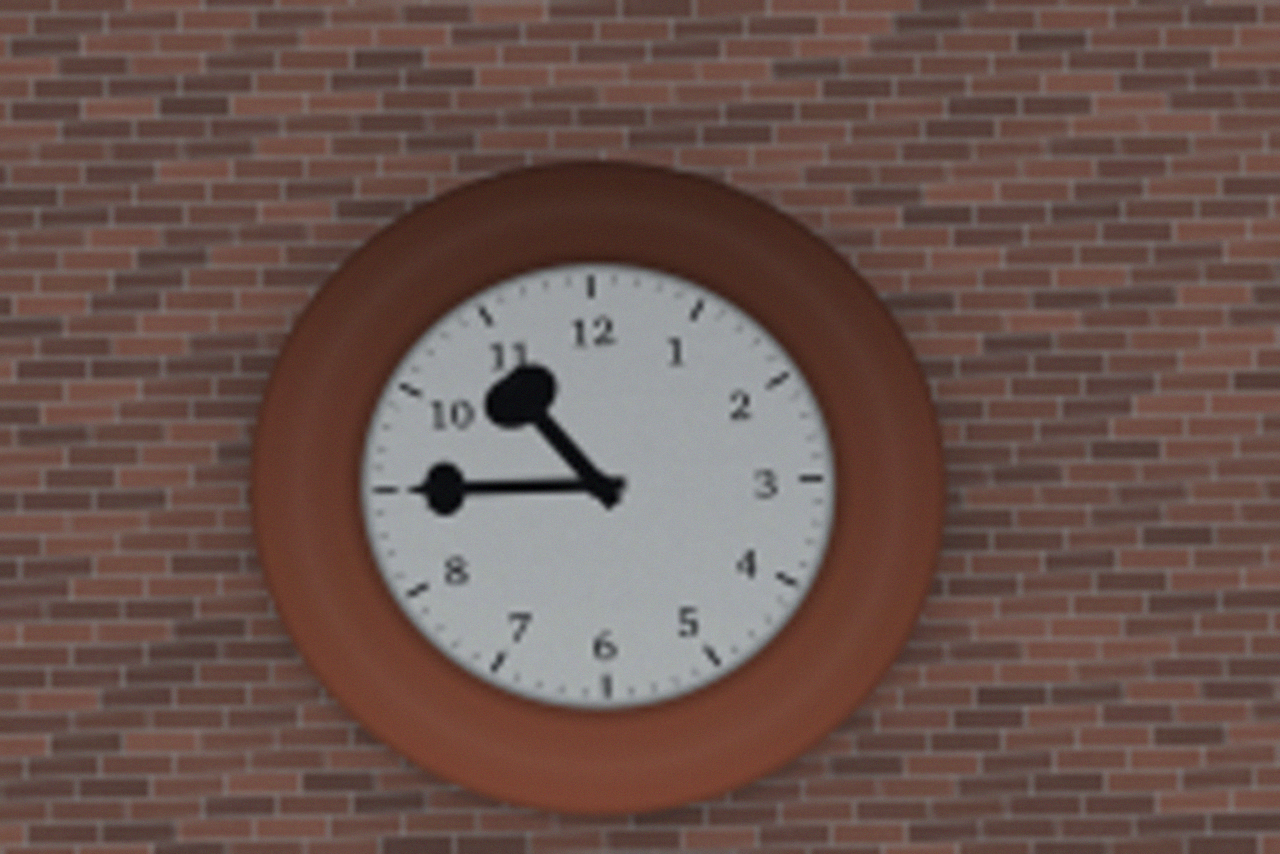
10:45
